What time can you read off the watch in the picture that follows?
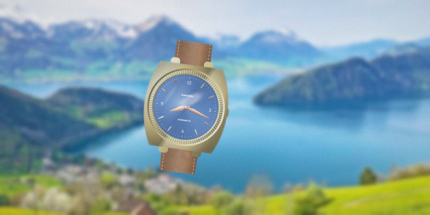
8:18
